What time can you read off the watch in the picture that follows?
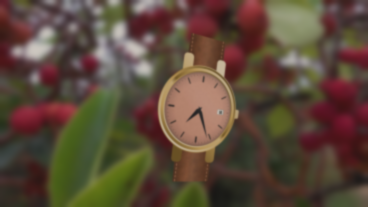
7:26
